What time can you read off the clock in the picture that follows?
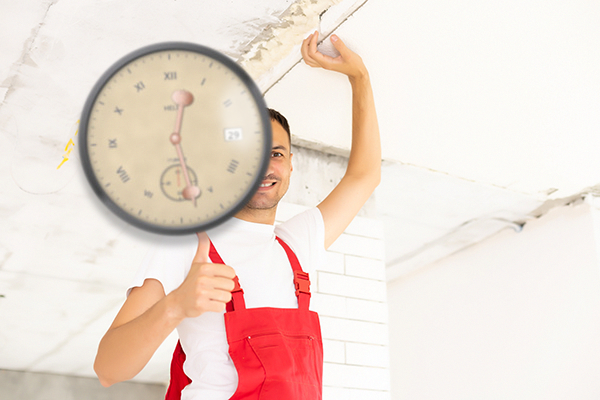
12:28
